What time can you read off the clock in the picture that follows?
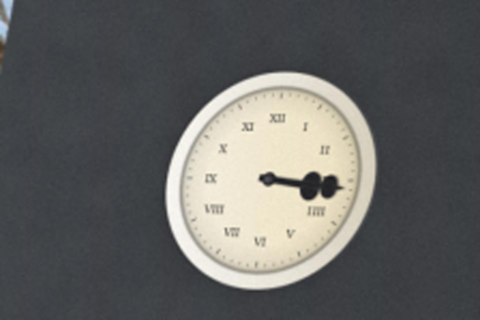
3:16
